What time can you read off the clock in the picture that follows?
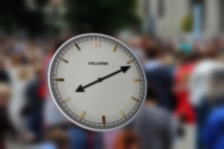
8:11
